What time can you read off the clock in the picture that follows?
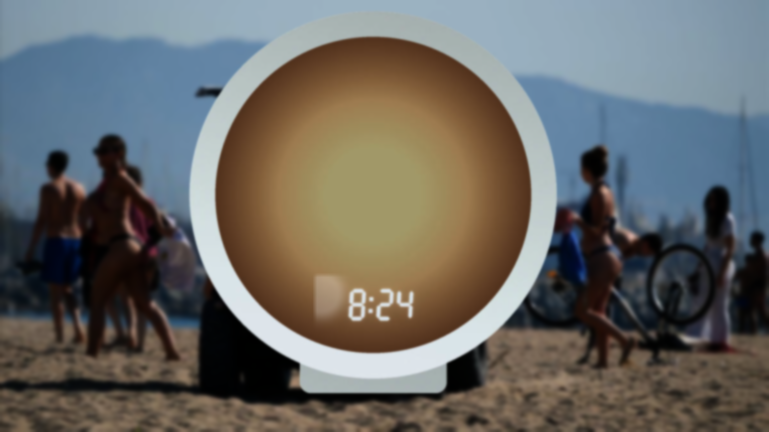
8:24
